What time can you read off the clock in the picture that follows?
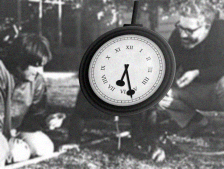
6:27
